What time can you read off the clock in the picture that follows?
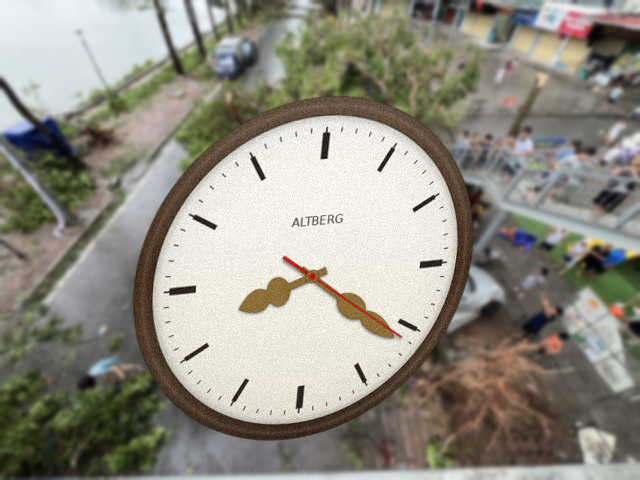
8:21:21
